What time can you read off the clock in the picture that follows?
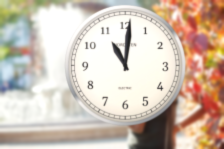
11:01
